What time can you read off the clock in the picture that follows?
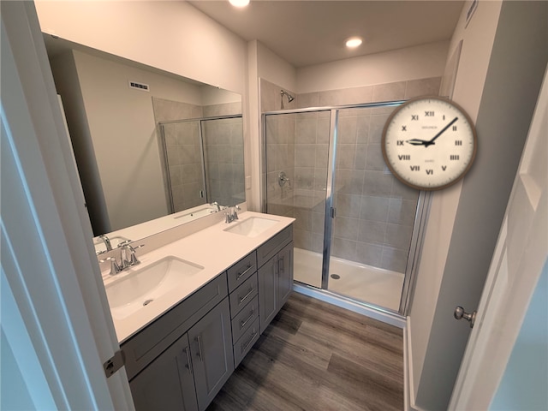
9:08
